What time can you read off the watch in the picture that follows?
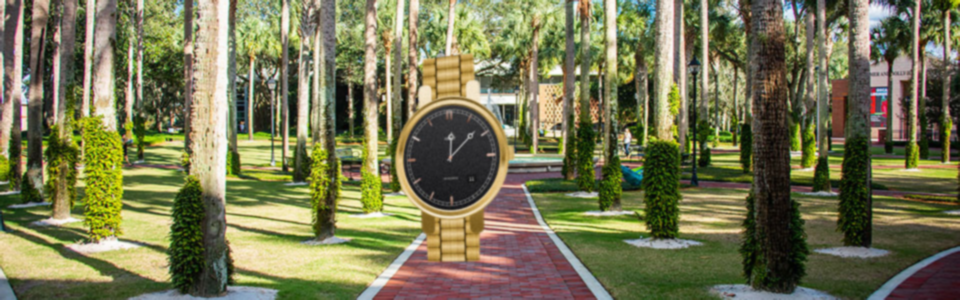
12:08
